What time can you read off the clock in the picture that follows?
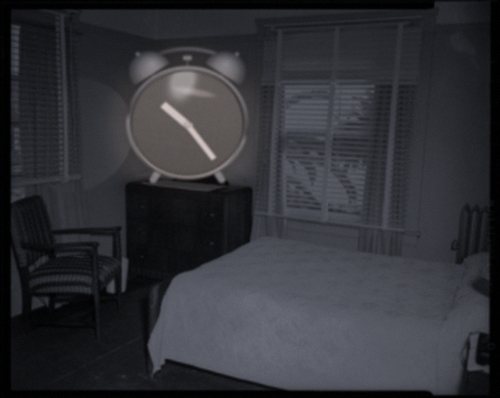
10:24
